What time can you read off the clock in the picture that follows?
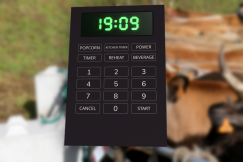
19:09
